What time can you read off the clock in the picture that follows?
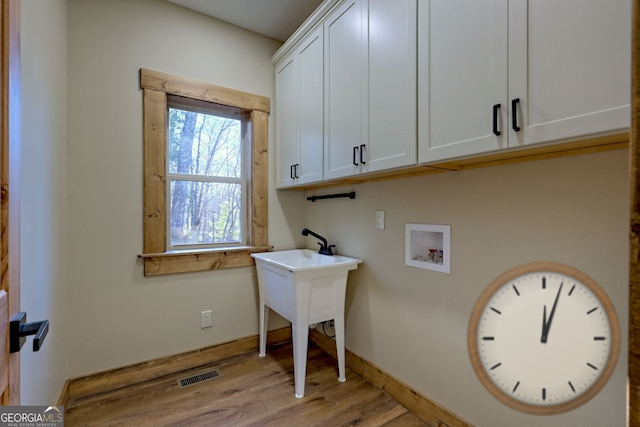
12:03
